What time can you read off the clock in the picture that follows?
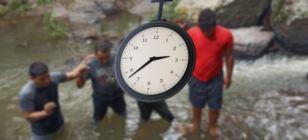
2:38
